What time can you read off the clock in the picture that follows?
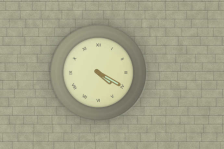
4:20
